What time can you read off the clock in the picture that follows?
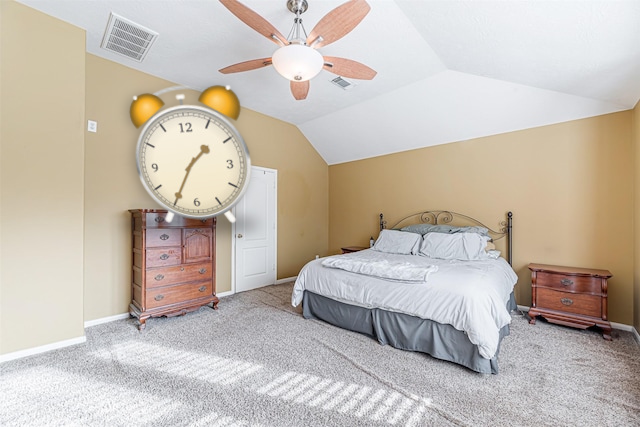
1:35
